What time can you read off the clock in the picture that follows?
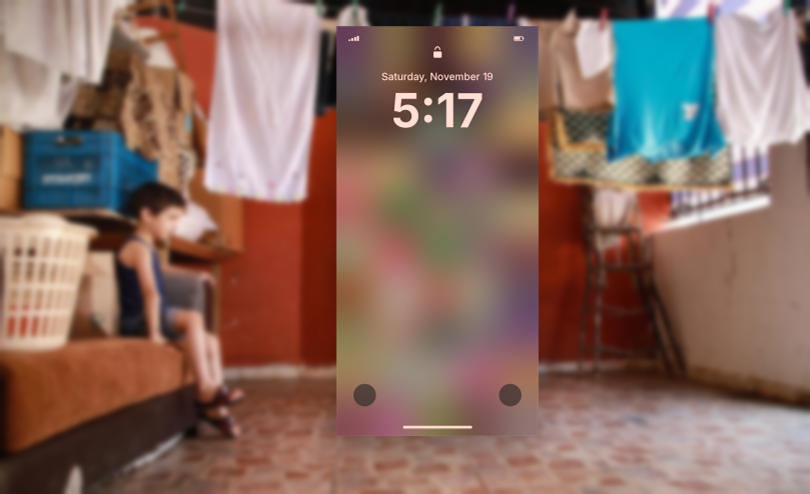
5:17
